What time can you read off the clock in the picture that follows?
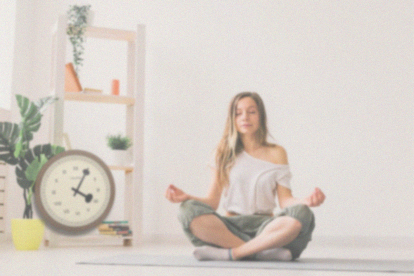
4:05
